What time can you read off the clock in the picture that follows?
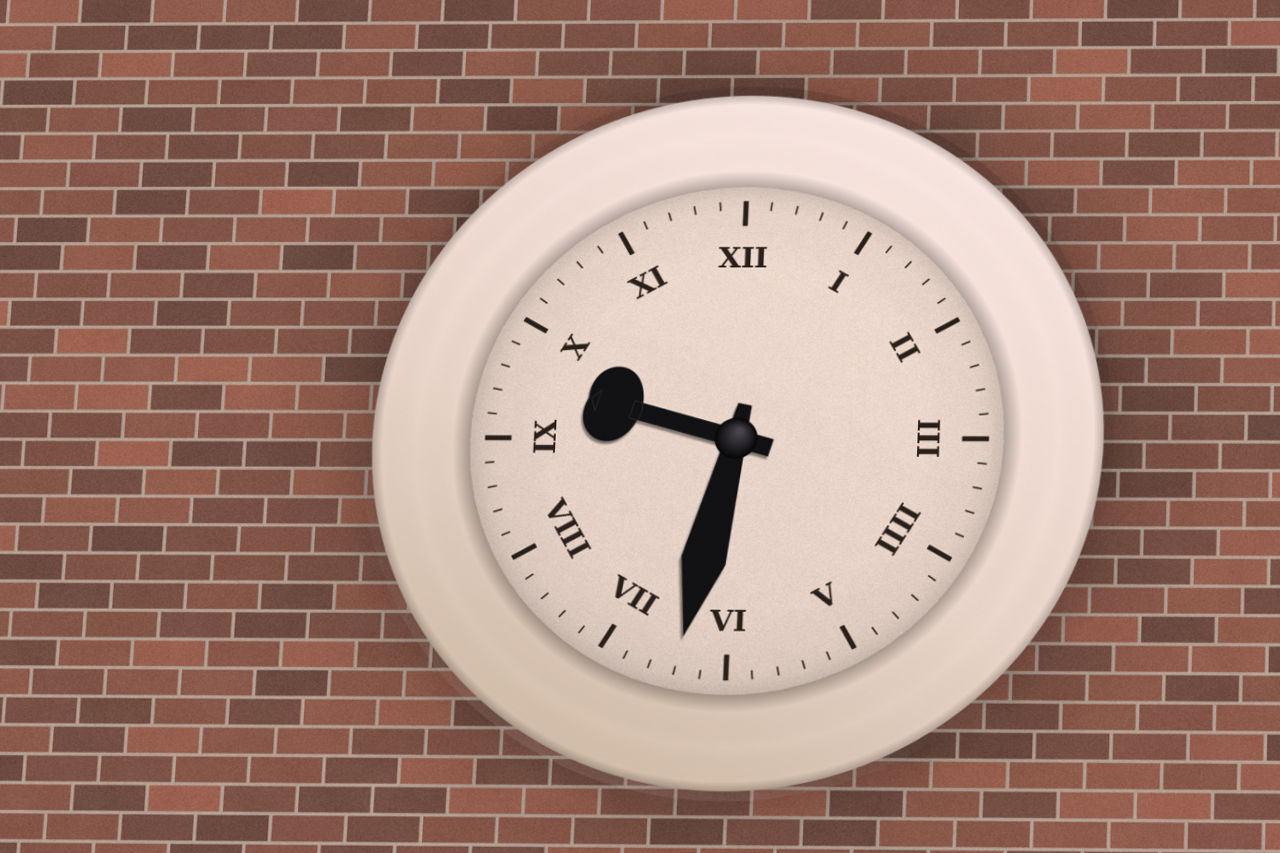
9:32
